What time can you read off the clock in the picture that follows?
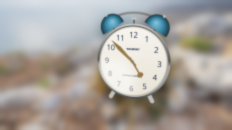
4:52
